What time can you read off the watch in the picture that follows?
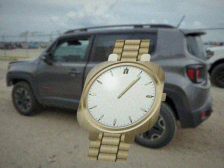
1:06
